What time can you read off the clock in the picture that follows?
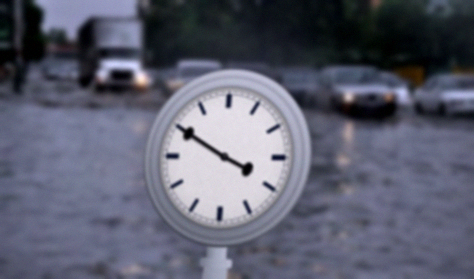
3:50
